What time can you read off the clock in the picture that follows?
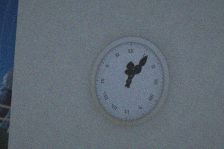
12:06
